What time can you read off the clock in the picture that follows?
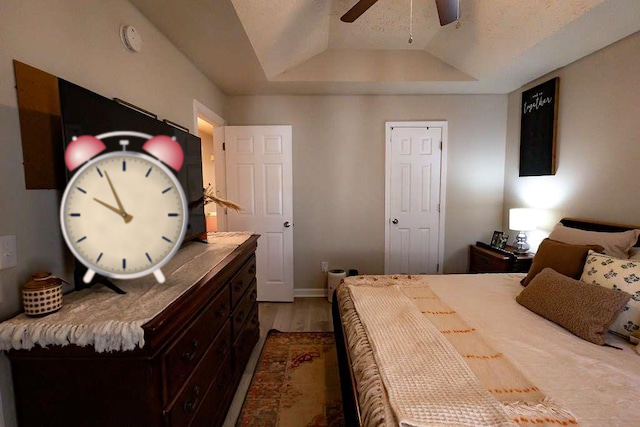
9:56
